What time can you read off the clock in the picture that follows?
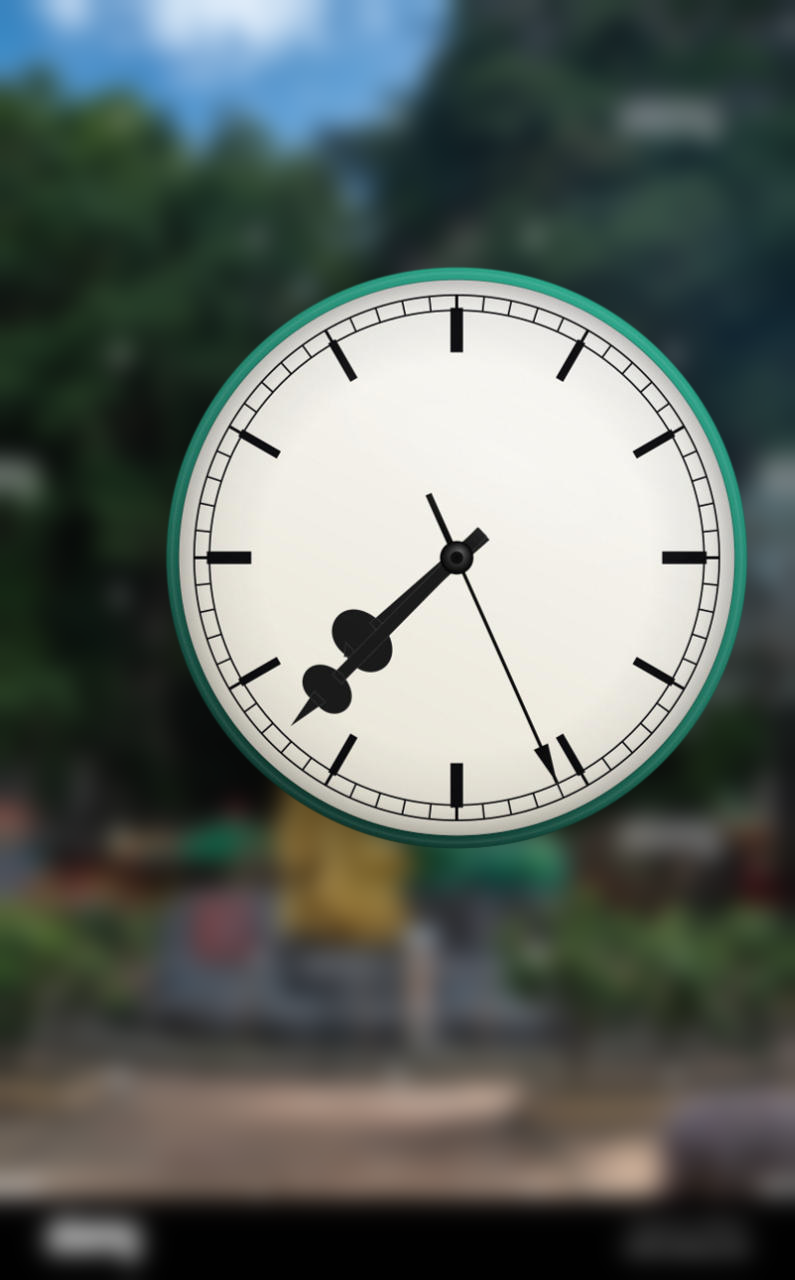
7:37:26
